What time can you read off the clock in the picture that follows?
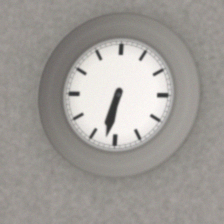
6:32
